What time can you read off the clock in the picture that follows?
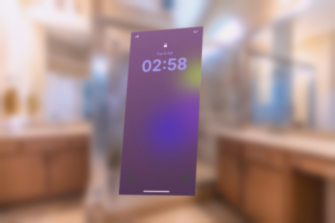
2:58
